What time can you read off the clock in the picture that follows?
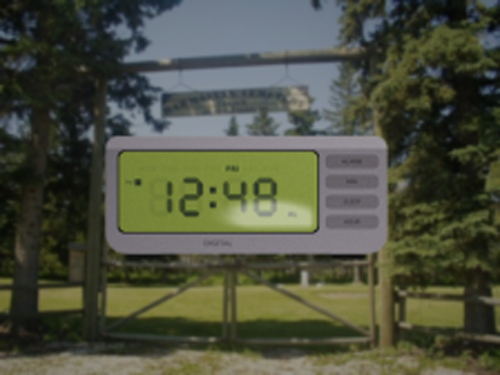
12:48
